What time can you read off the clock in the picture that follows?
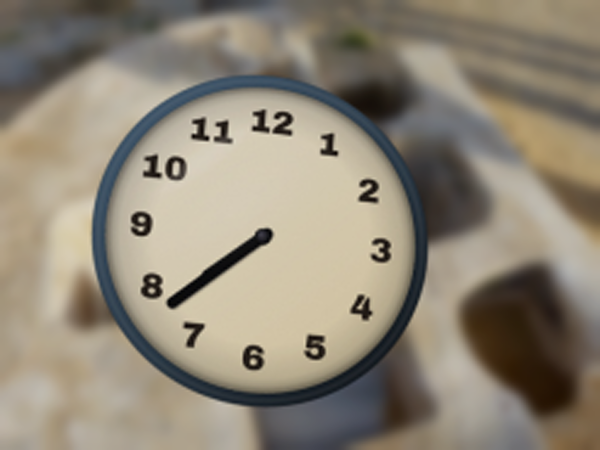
7:38
